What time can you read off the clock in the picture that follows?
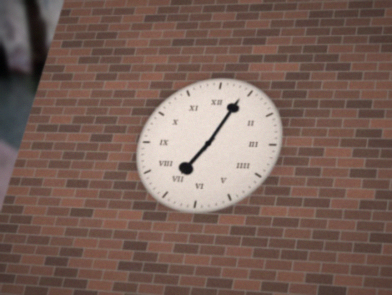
7:04
